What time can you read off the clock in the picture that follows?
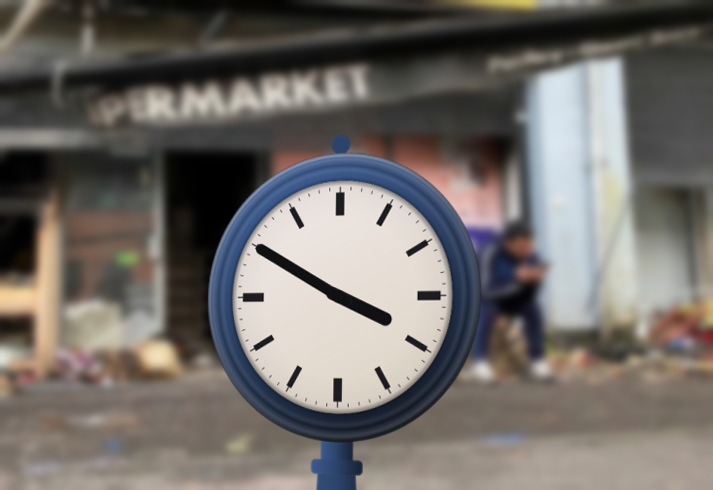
3:50
